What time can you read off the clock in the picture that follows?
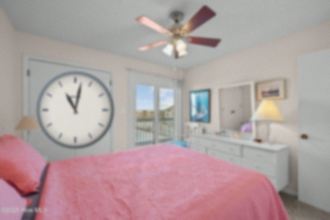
11:02
